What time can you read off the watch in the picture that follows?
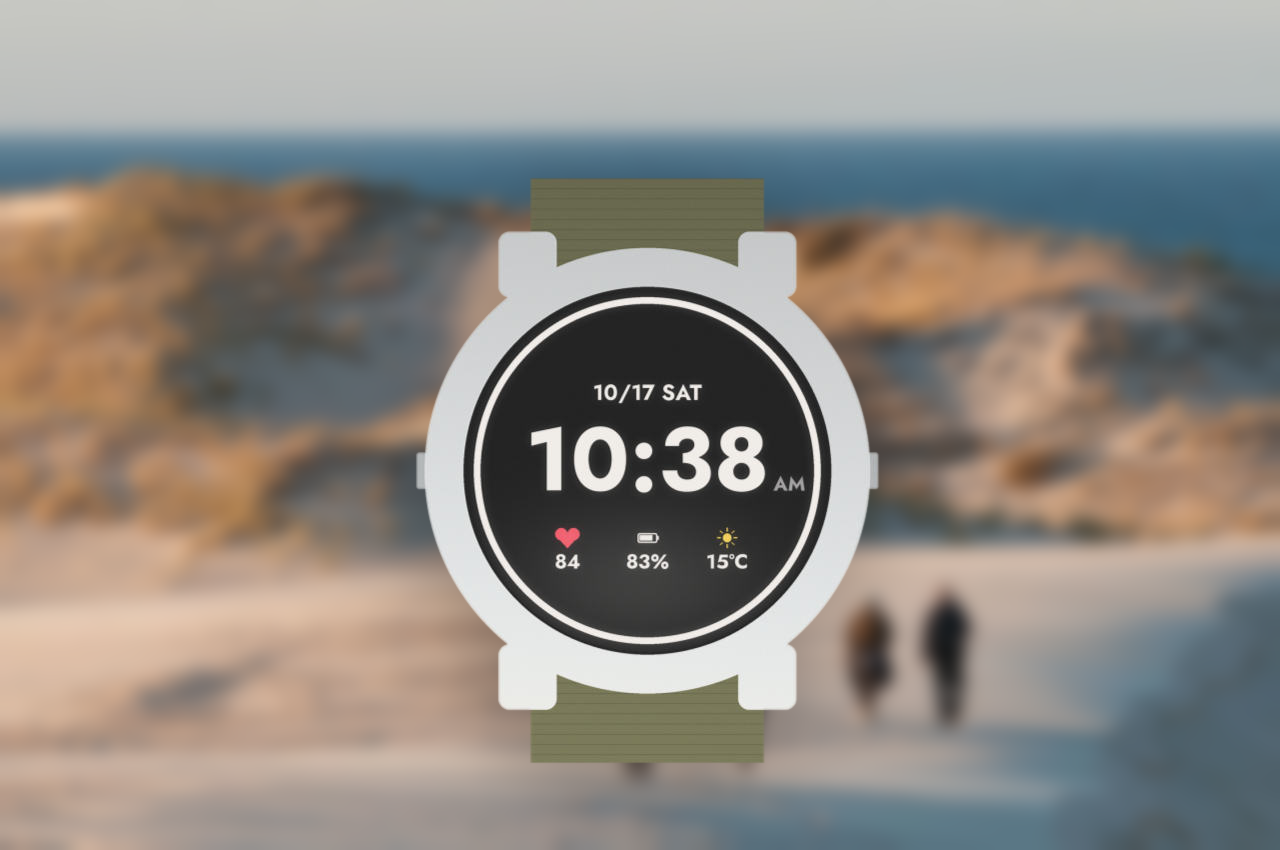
10:38
